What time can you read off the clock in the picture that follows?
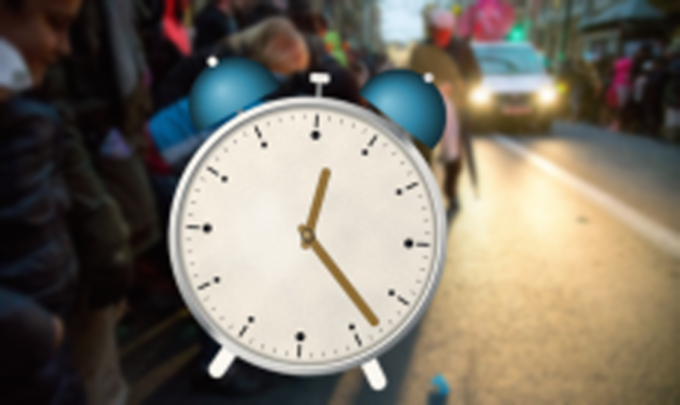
12:23
